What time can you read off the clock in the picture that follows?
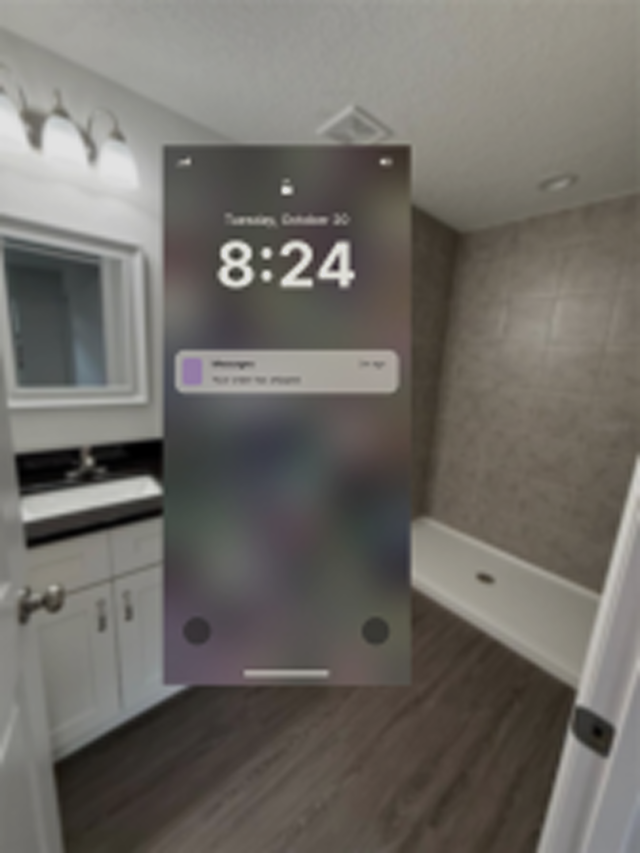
8:24
